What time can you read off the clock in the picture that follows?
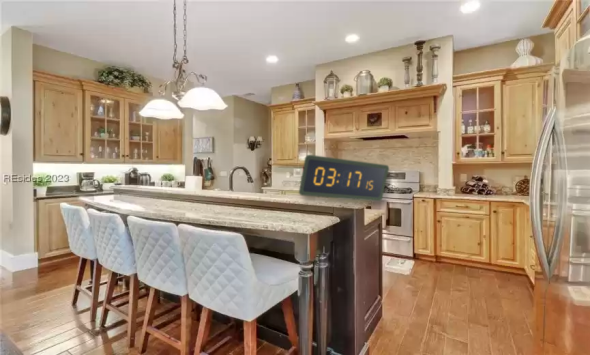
3:17:15
